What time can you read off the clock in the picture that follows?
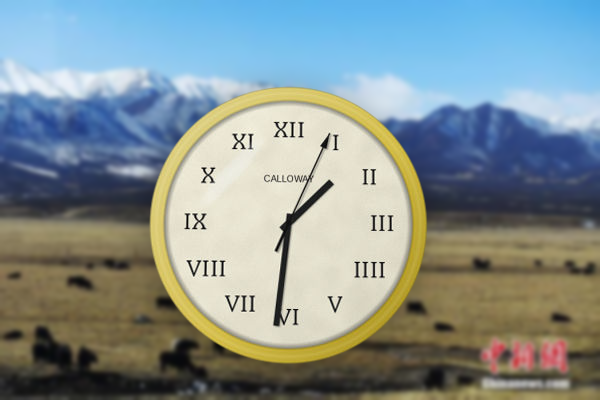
1:31:04
